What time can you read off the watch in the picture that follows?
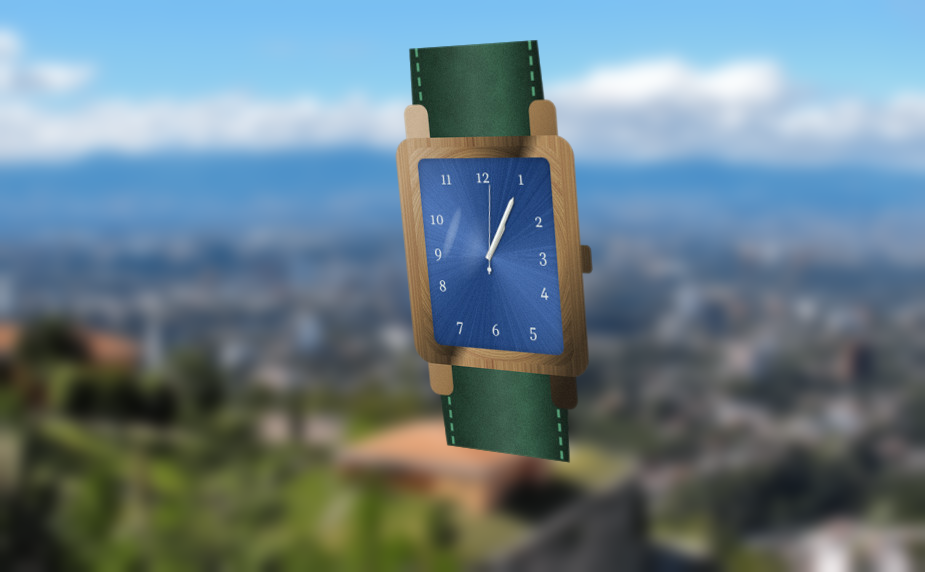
1:05:01
